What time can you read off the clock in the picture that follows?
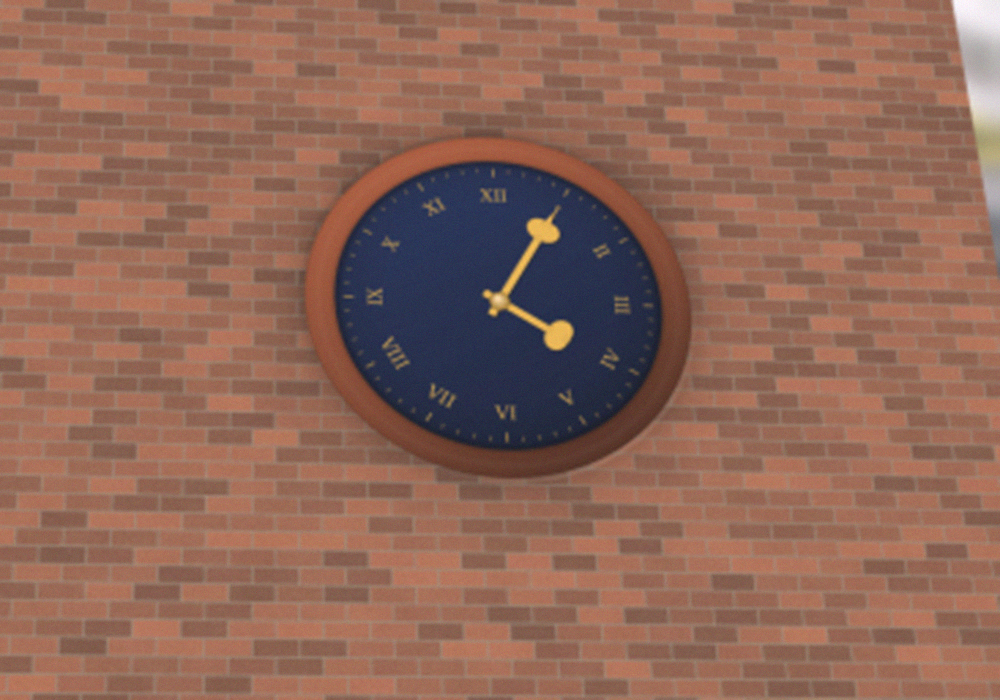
4:05
